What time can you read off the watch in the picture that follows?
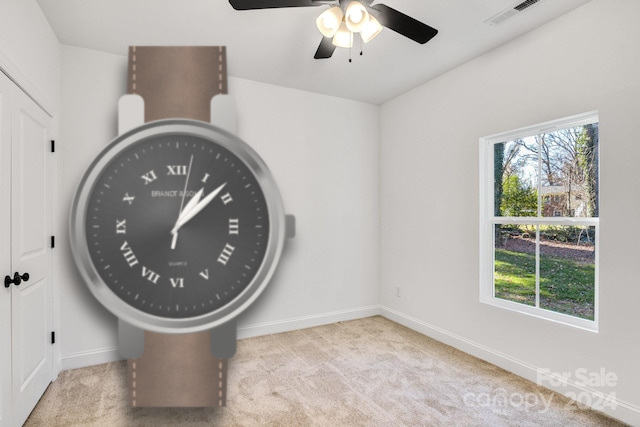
1:08:02
